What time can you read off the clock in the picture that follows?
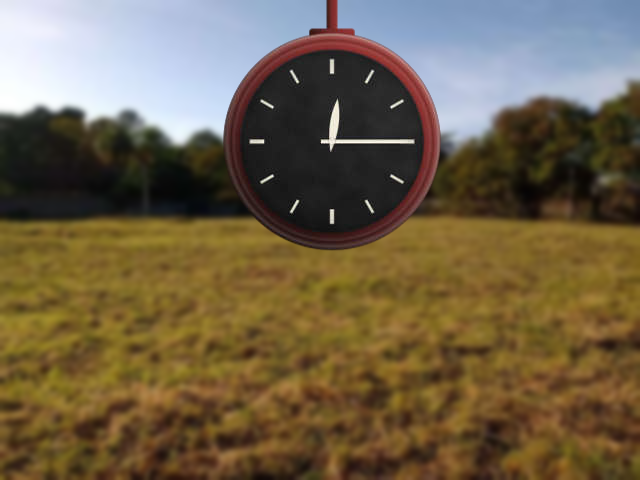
12:15
